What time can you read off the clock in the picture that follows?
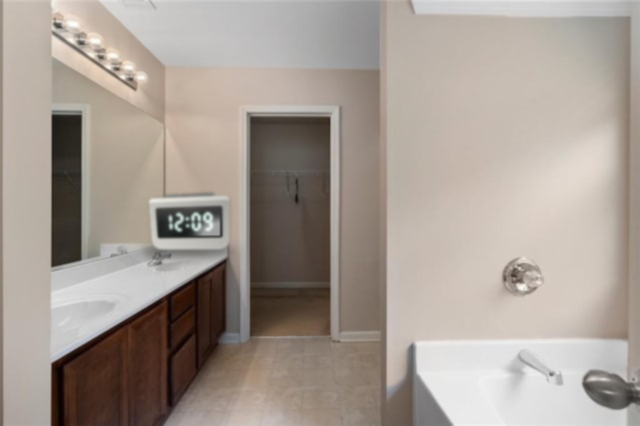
12:09
